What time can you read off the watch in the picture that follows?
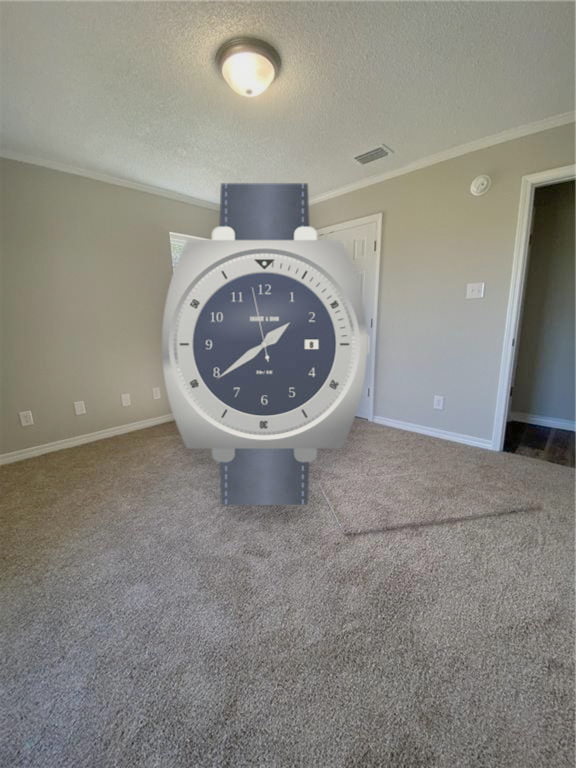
1:38:58
